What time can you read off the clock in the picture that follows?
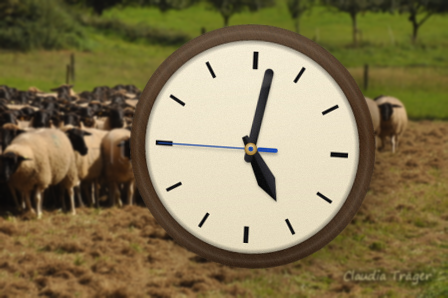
5:01:45
